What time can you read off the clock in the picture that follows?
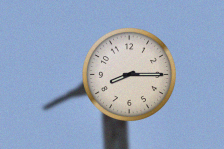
8:15
